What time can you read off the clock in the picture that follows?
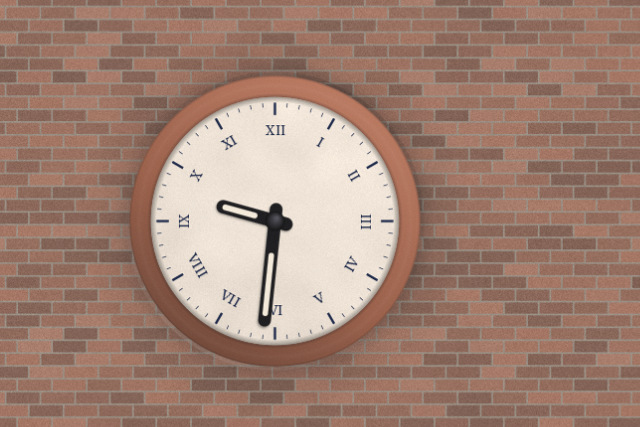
9:31
